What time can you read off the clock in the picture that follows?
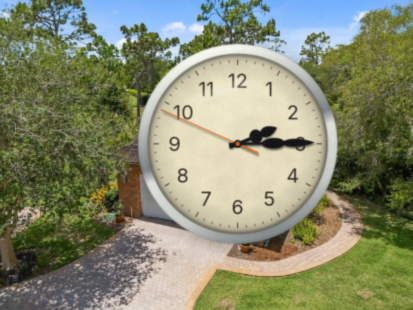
2:14:49
